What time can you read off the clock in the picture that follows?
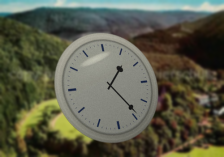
1:24
